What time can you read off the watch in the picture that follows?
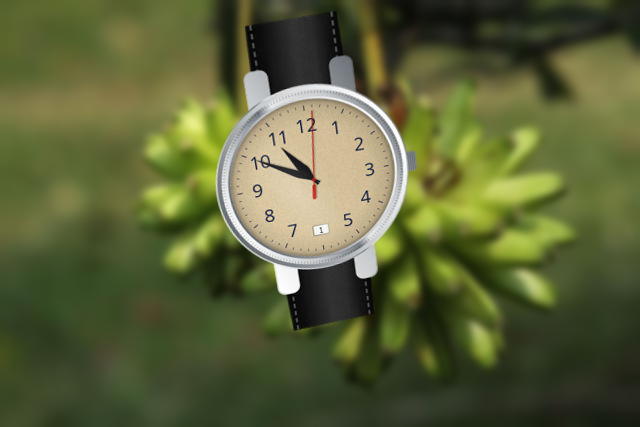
10:50:01
